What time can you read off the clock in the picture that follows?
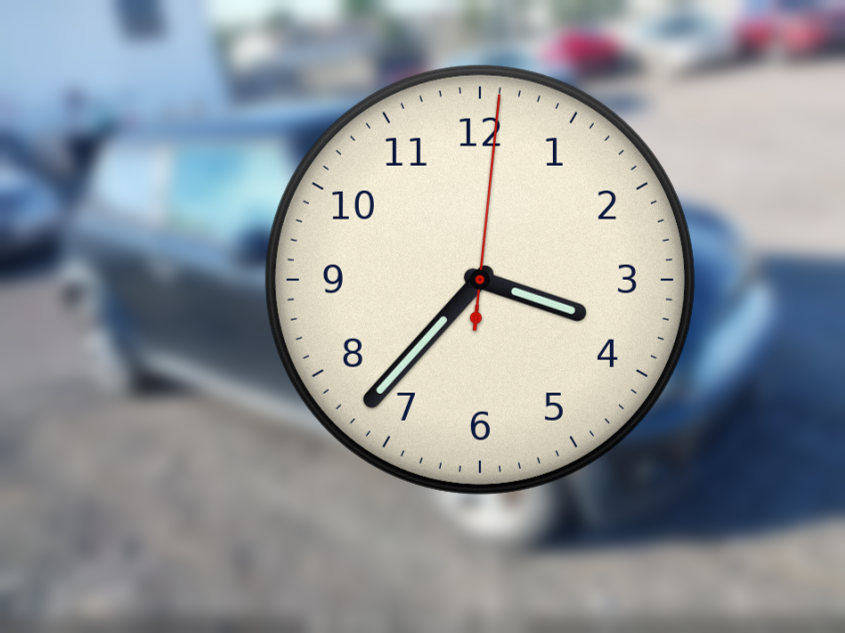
3:37:01
